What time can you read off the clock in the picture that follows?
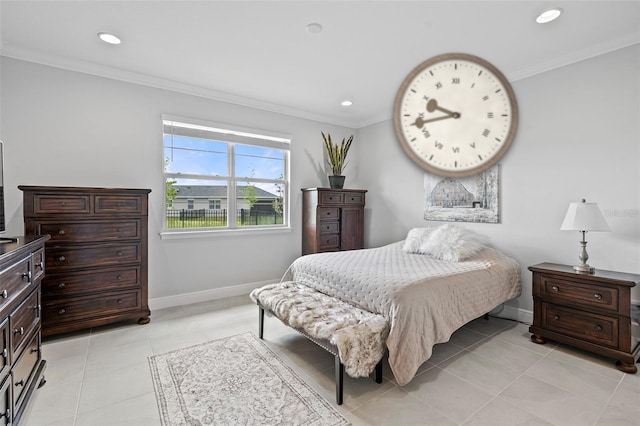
9:43
